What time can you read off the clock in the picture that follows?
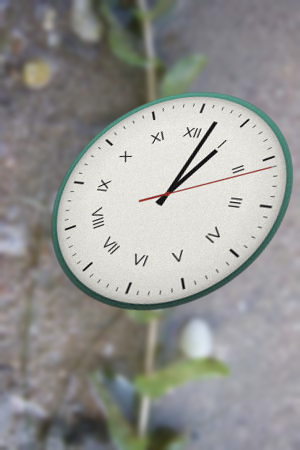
1:02:11
